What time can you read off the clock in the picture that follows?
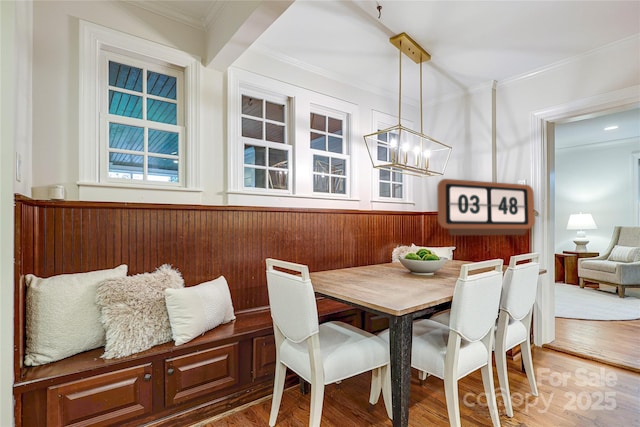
3:48
